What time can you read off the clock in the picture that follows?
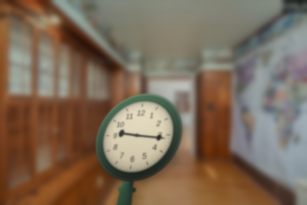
9:16
